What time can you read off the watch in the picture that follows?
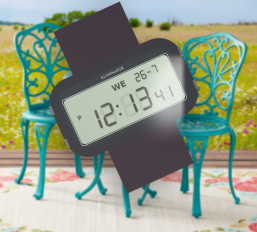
12:13:41
